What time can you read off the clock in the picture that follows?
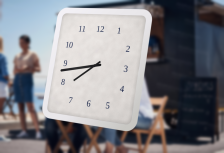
7:43
